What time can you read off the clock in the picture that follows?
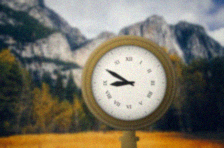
8:50
